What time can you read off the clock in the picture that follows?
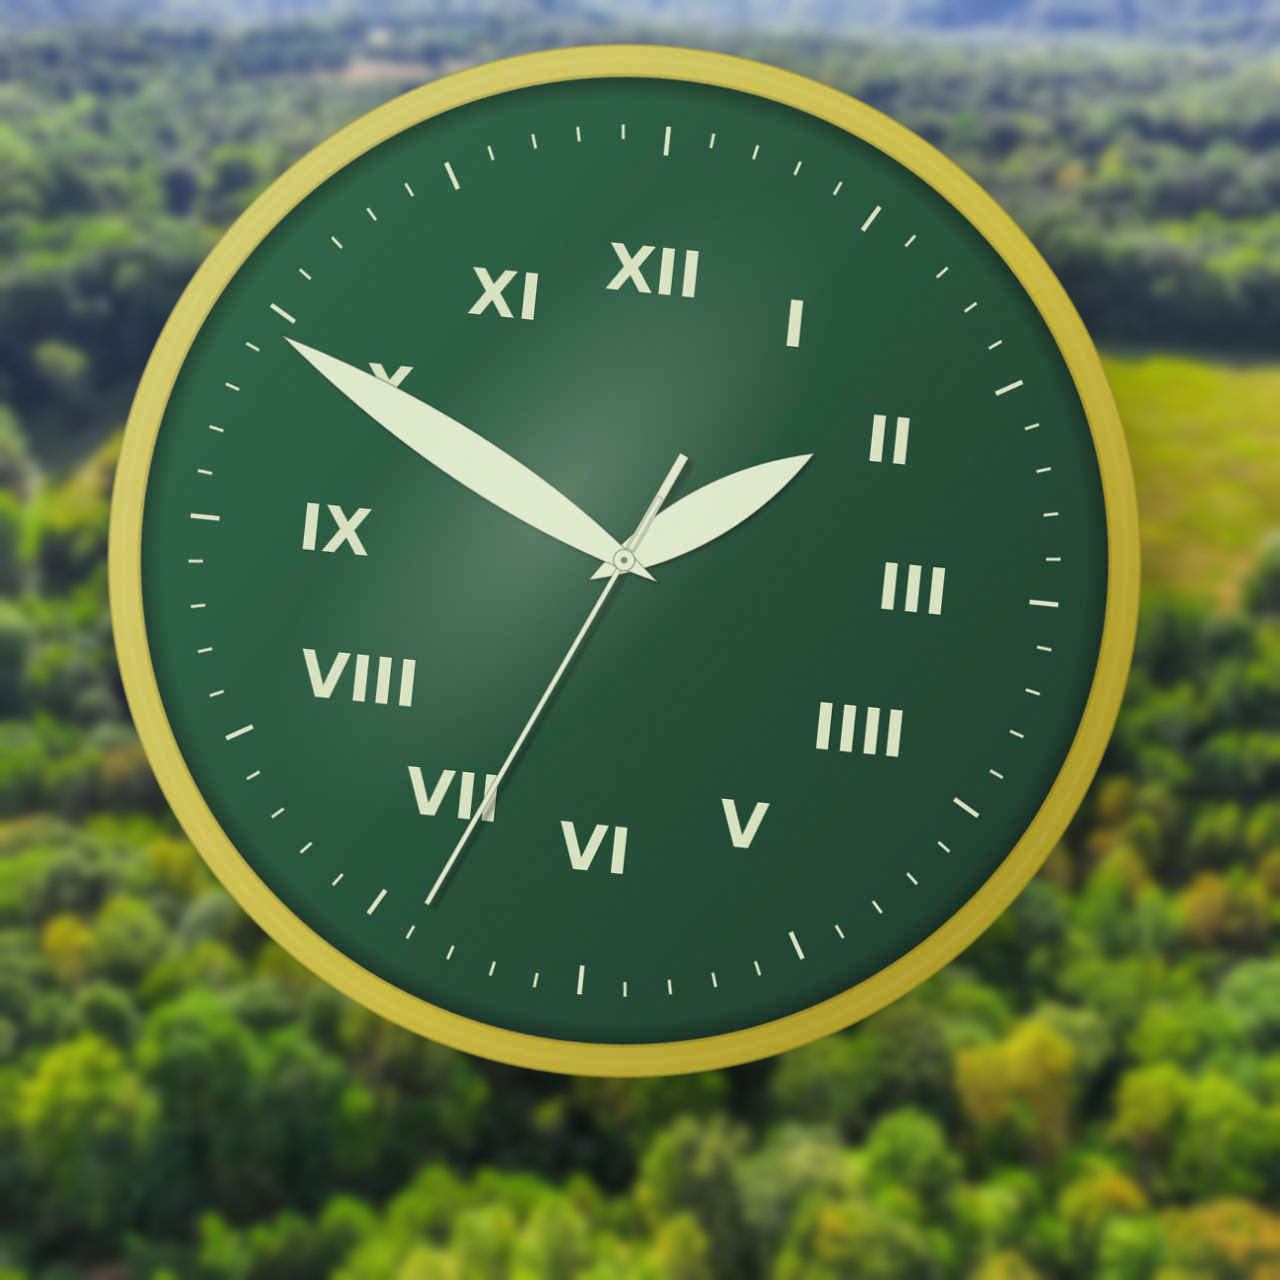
1:49:34
